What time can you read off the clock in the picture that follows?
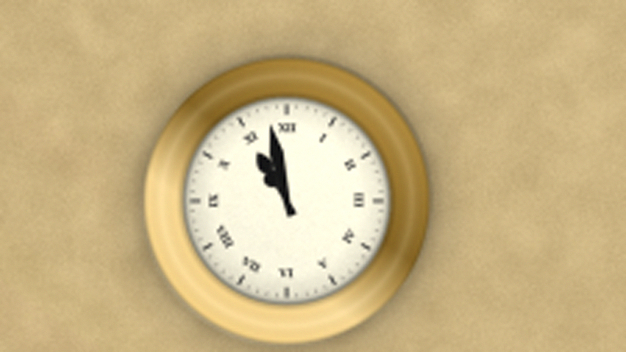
10:58
